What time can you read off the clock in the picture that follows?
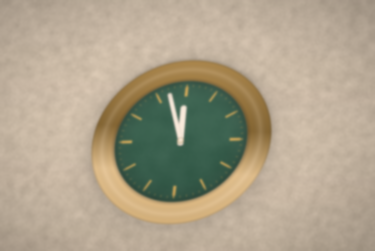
11:57
